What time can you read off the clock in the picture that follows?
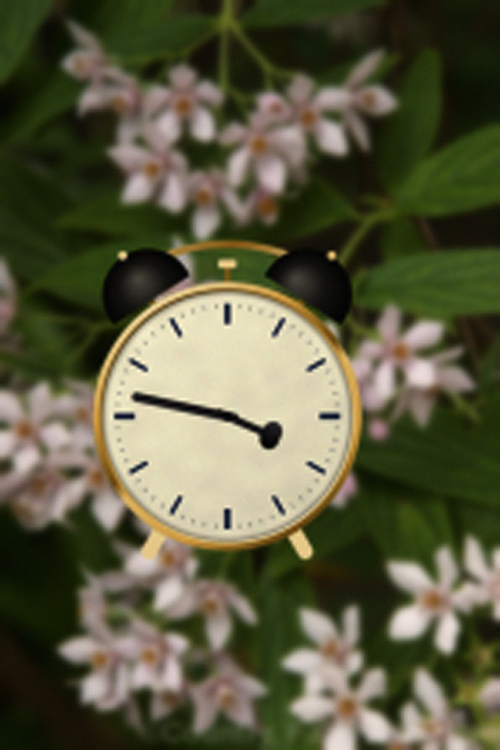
3:47
